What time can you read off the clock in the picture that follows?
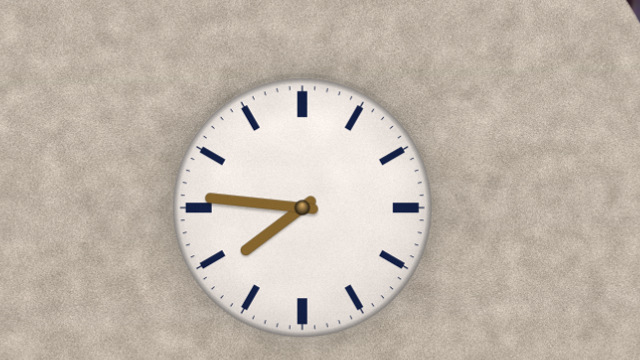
7:46
